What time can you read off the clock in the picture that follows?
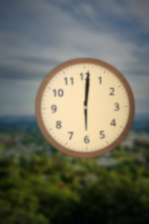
6:01
